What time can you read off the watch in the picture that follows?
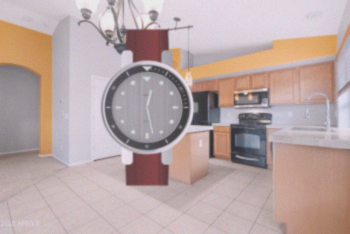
12:28
